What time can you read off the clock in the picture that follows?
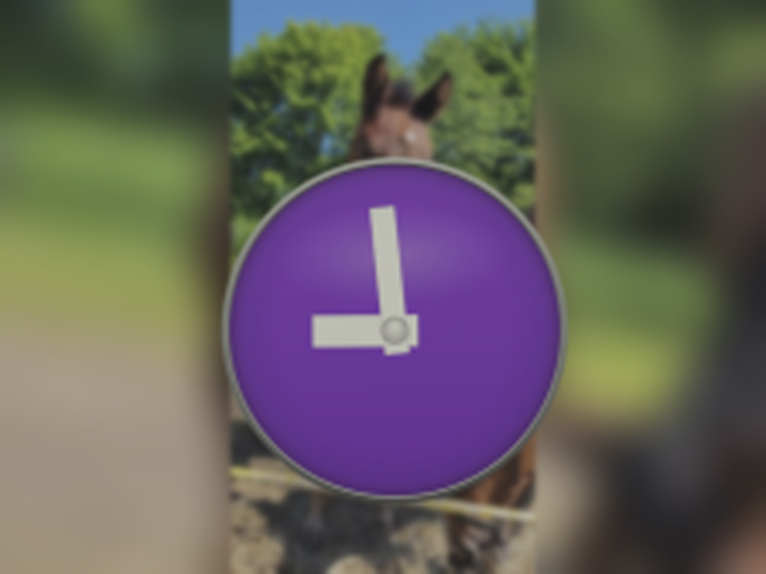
8:59
